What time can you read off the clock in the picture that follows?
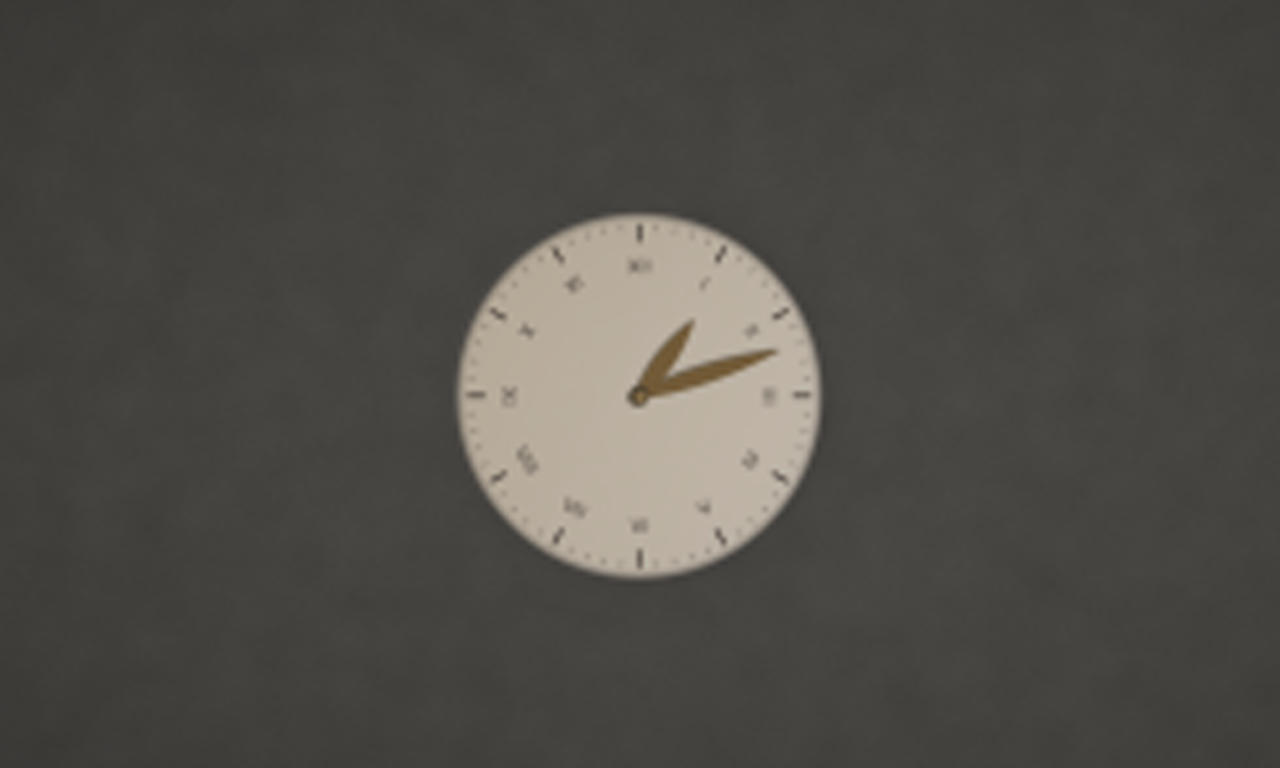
1:12
